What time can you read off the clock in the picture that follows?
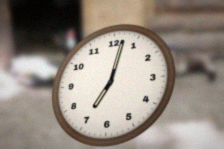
7:02
